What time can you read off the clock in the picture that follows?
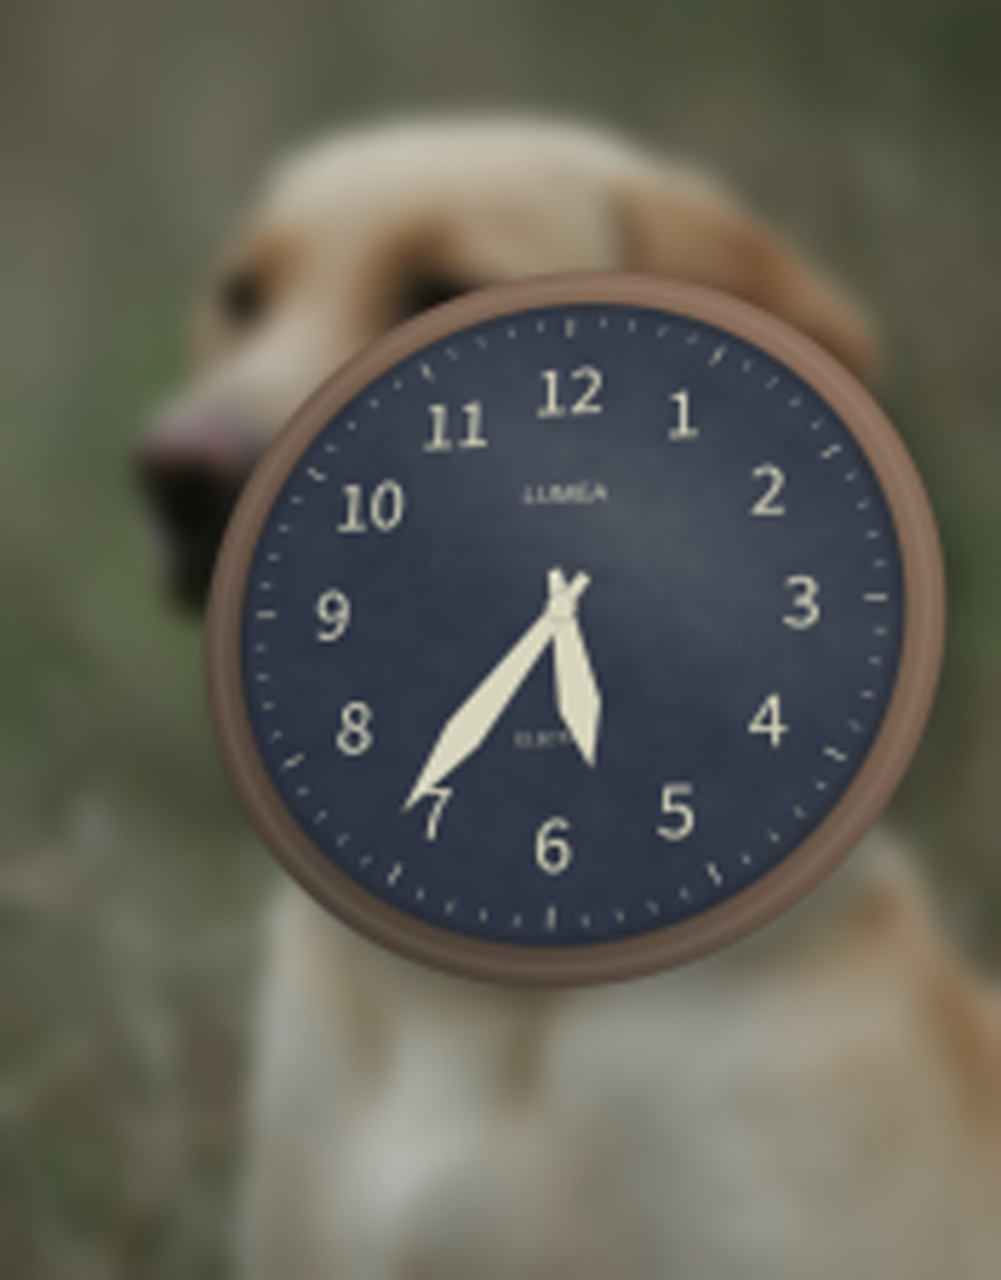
5:36
